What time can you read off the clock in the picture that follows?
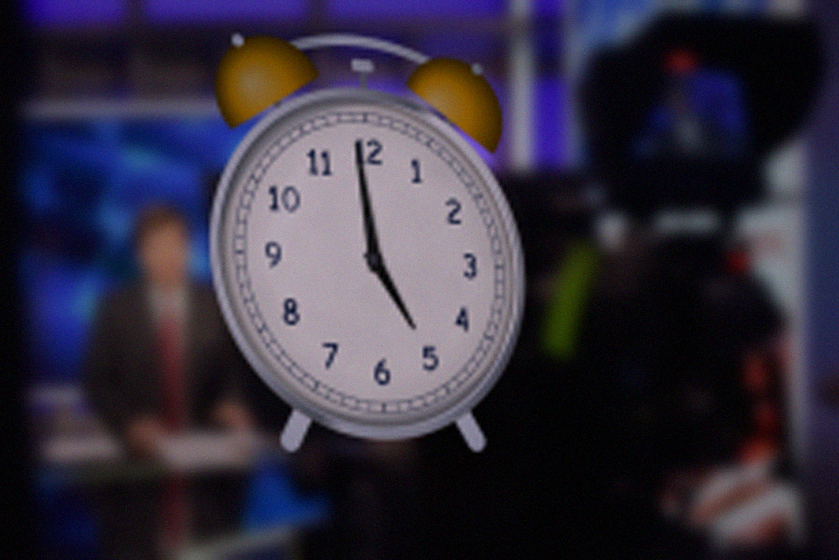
4:59
